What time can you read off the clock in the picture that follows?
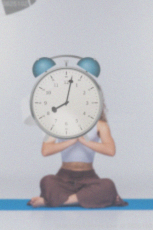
8:02
